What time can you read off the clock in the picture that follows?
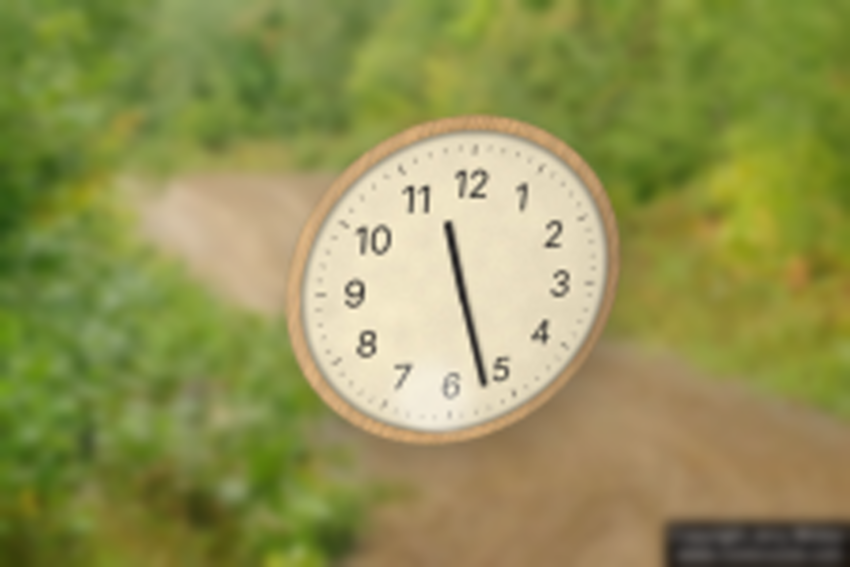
11:27
